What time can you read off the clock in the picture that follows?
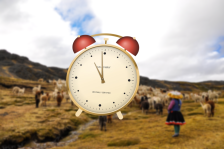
10:59
